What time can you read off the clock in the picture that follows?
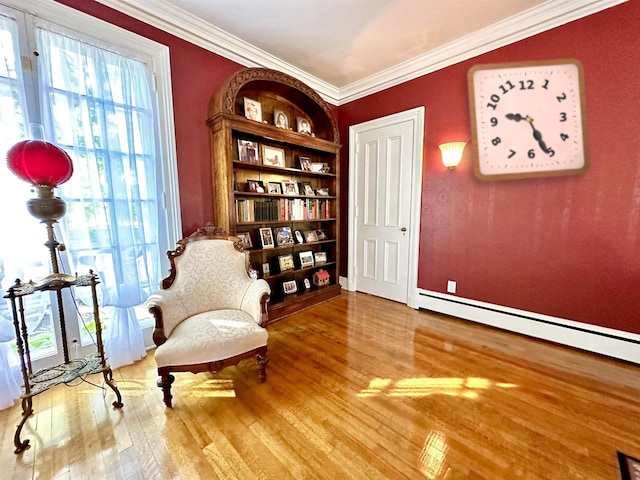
9:26
